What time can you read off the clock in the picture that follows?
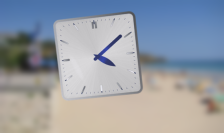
4:09
